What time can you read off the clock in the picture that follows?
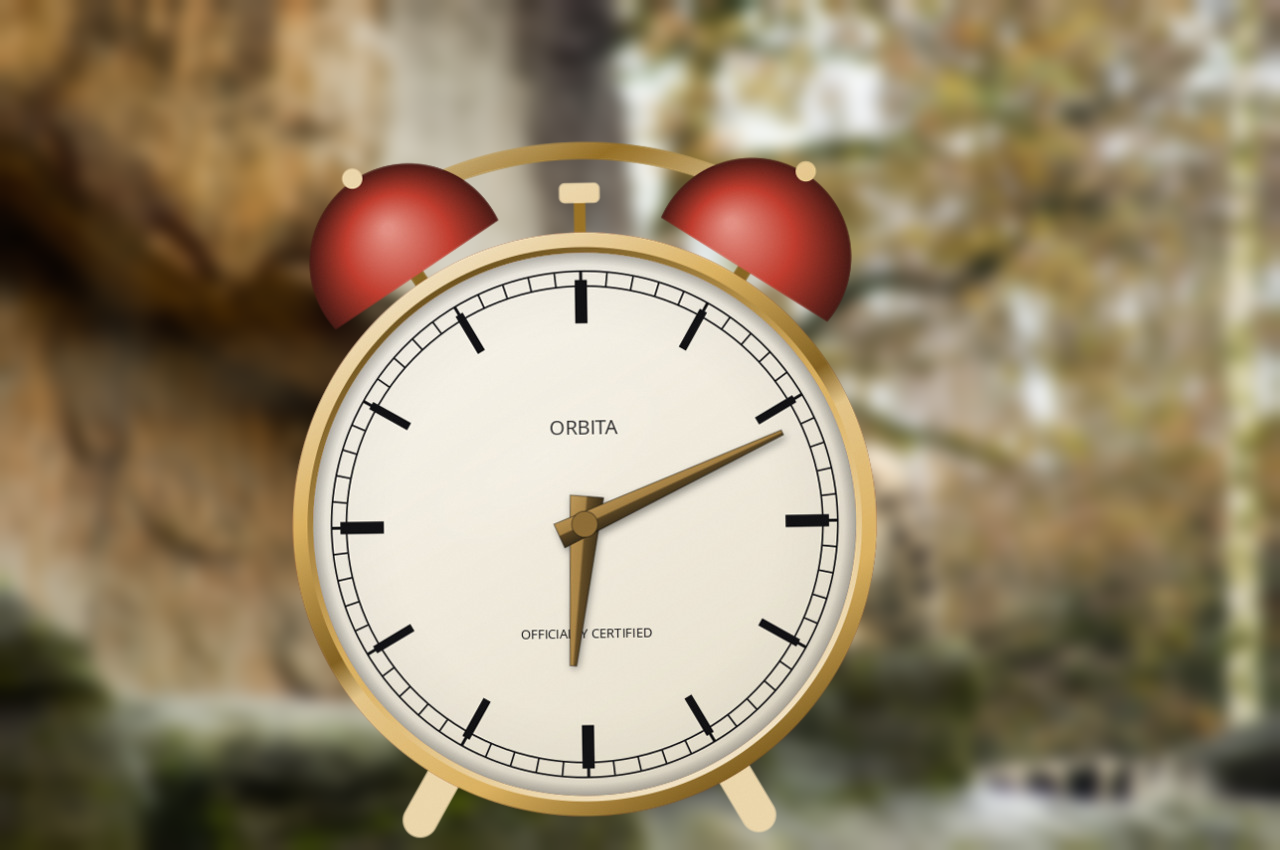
6:11
